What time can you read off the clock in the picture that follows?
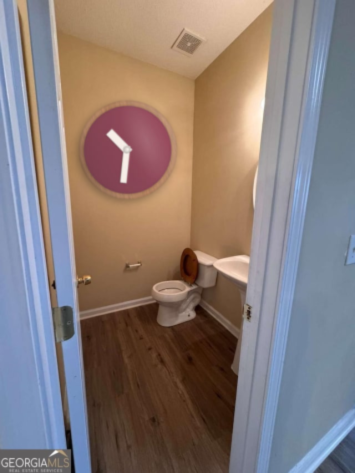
10:31
